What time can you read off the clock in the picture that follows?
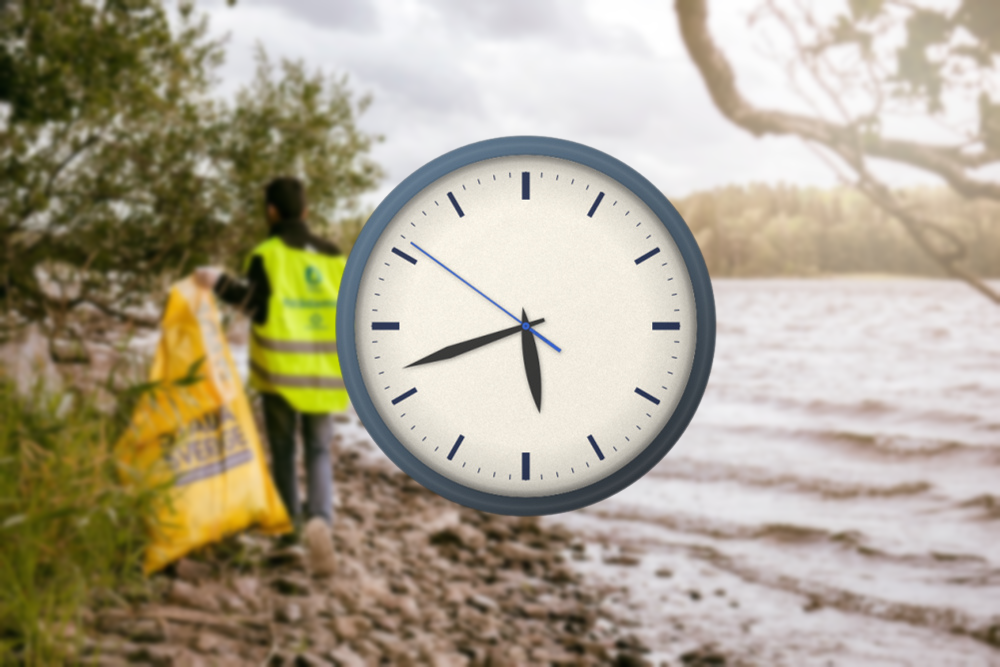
5:41:51
